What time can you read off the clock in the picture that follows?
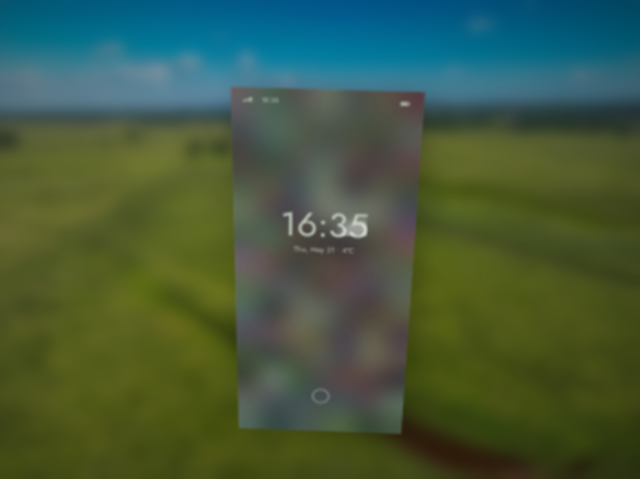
16:35
